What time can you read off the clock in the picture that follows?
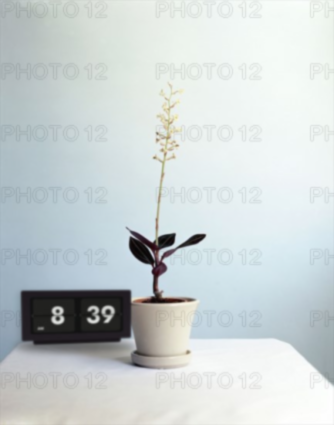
8:39
